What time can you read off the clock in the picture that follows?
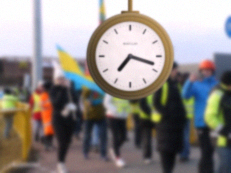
7:18
